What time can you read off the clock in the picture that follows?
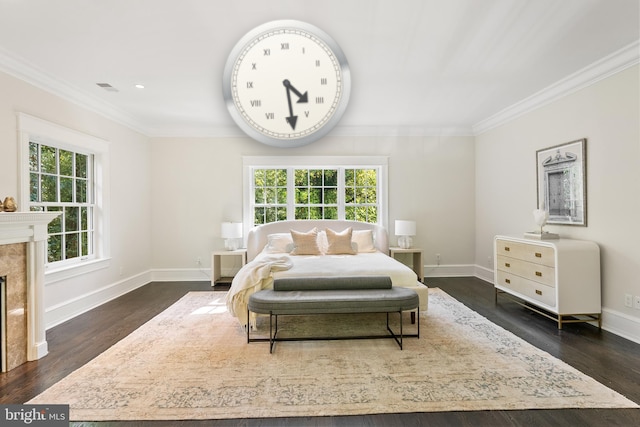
4:29
